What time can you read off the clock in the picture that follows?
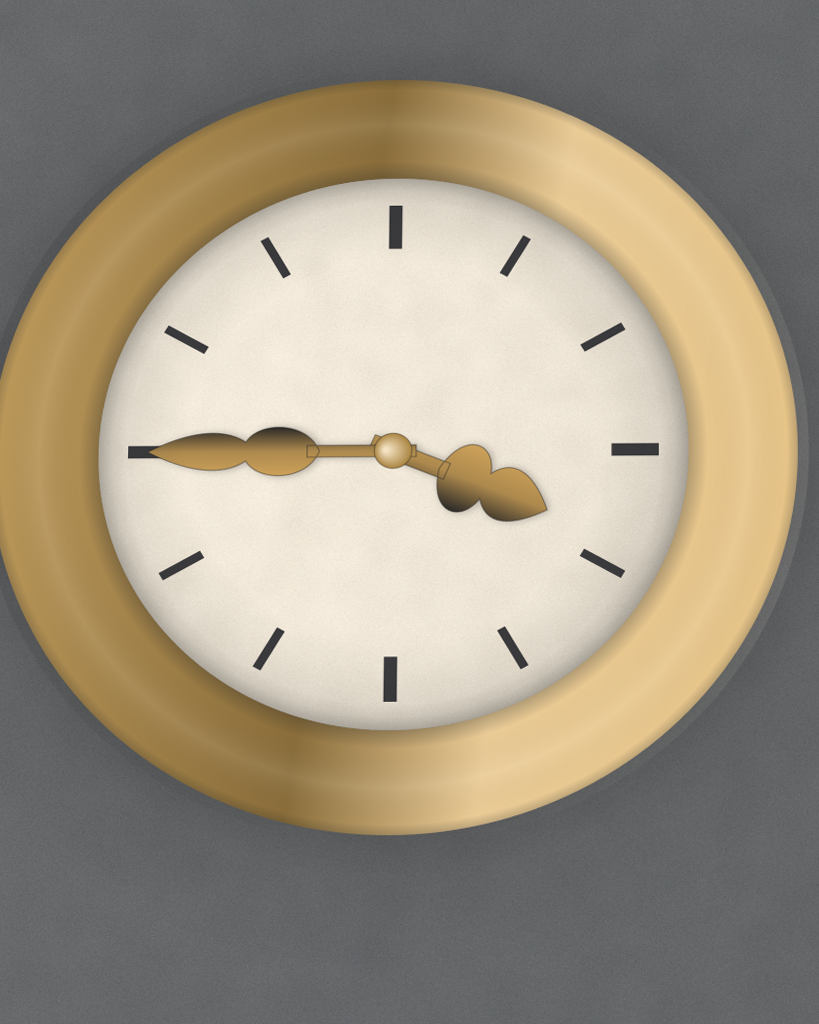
3:45
